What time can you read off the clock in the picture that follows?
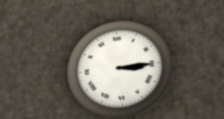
3:15
